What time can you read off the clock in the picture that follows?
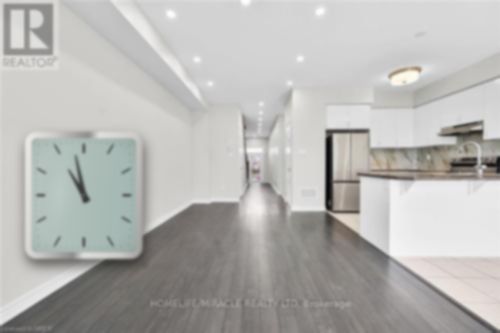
10:58
